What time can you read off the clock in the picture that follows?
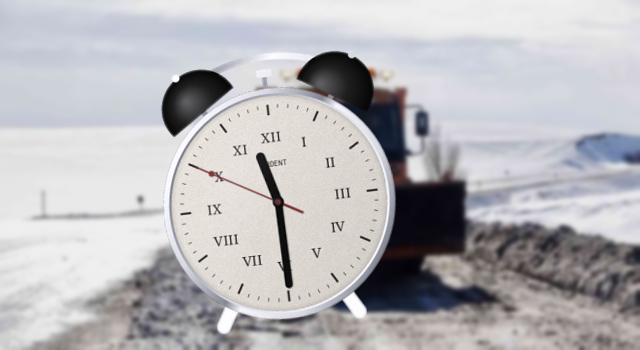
11:29:50
